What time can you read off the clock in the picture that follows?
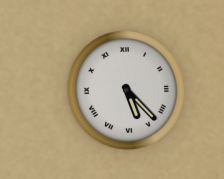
5:23
